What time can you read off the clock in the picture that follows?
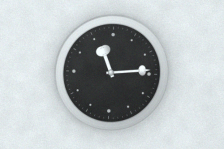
11:14
